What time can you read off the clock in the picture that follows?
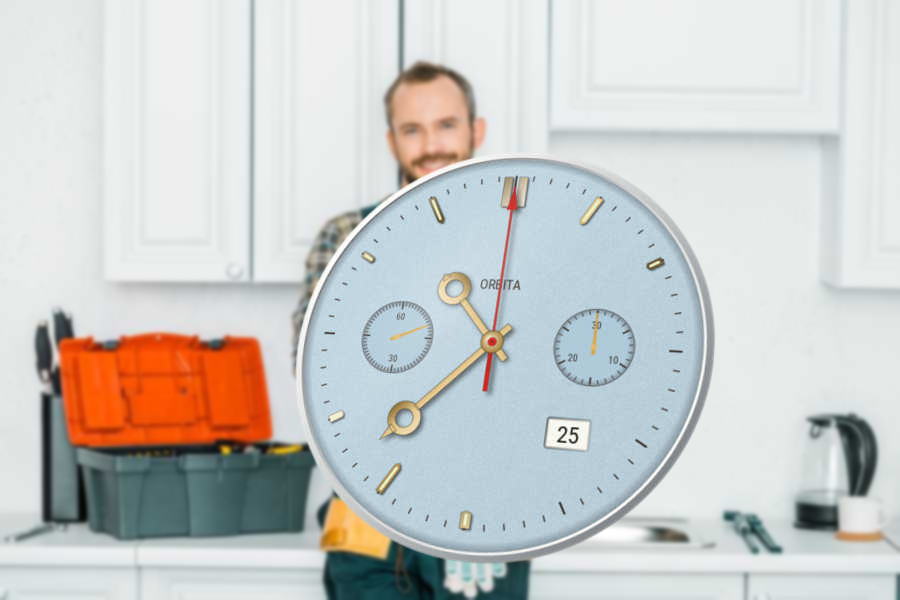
10:37:11
